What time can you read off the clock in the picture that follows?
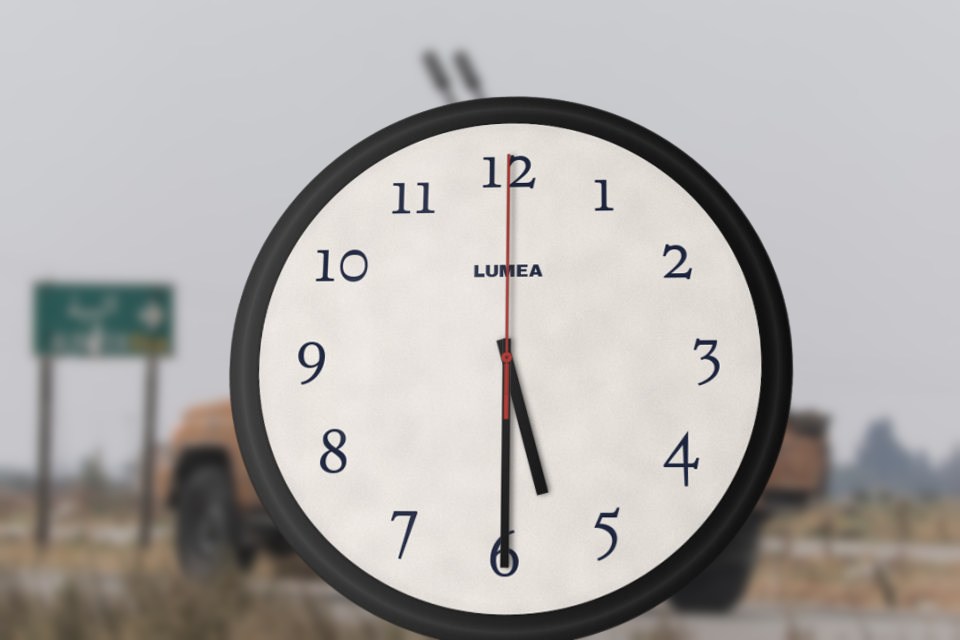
5:30:00
